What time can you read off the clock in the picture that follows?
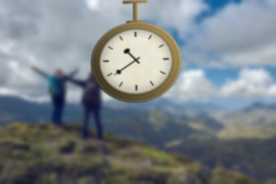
10:39
